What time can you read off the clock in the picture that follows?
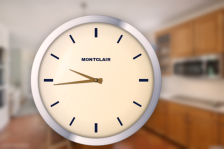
9:44
